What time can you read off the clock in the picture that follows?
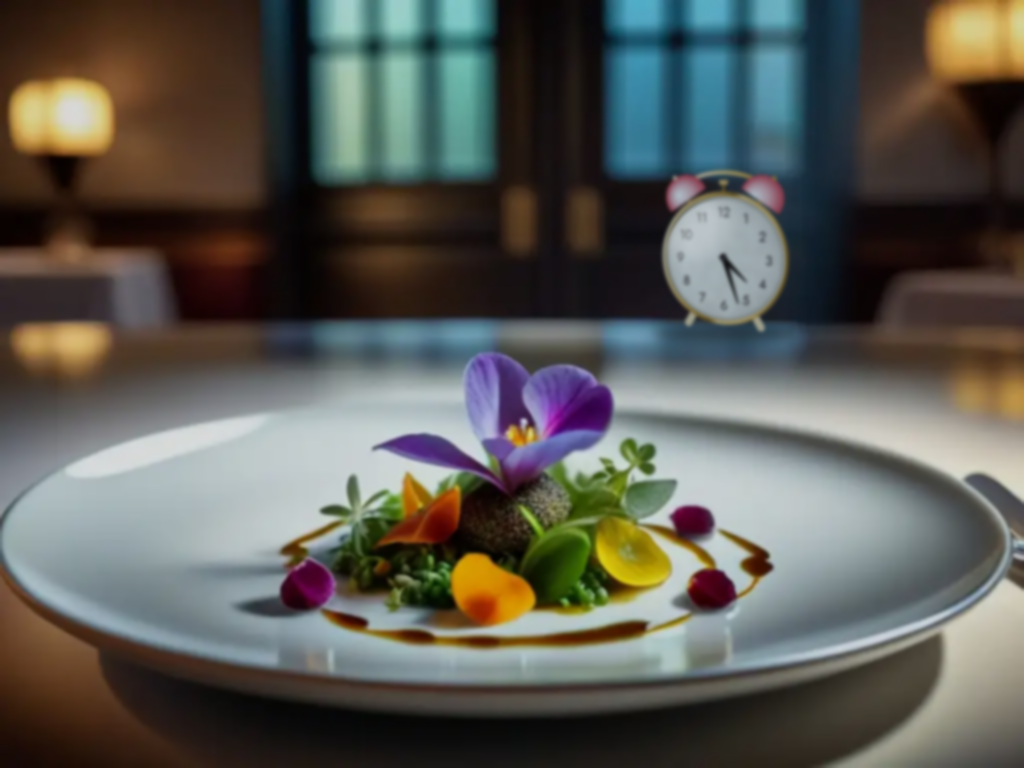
4:27
